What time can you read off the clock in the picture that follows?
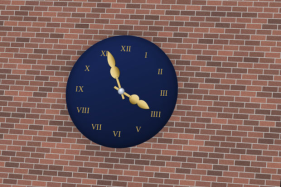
3:56
